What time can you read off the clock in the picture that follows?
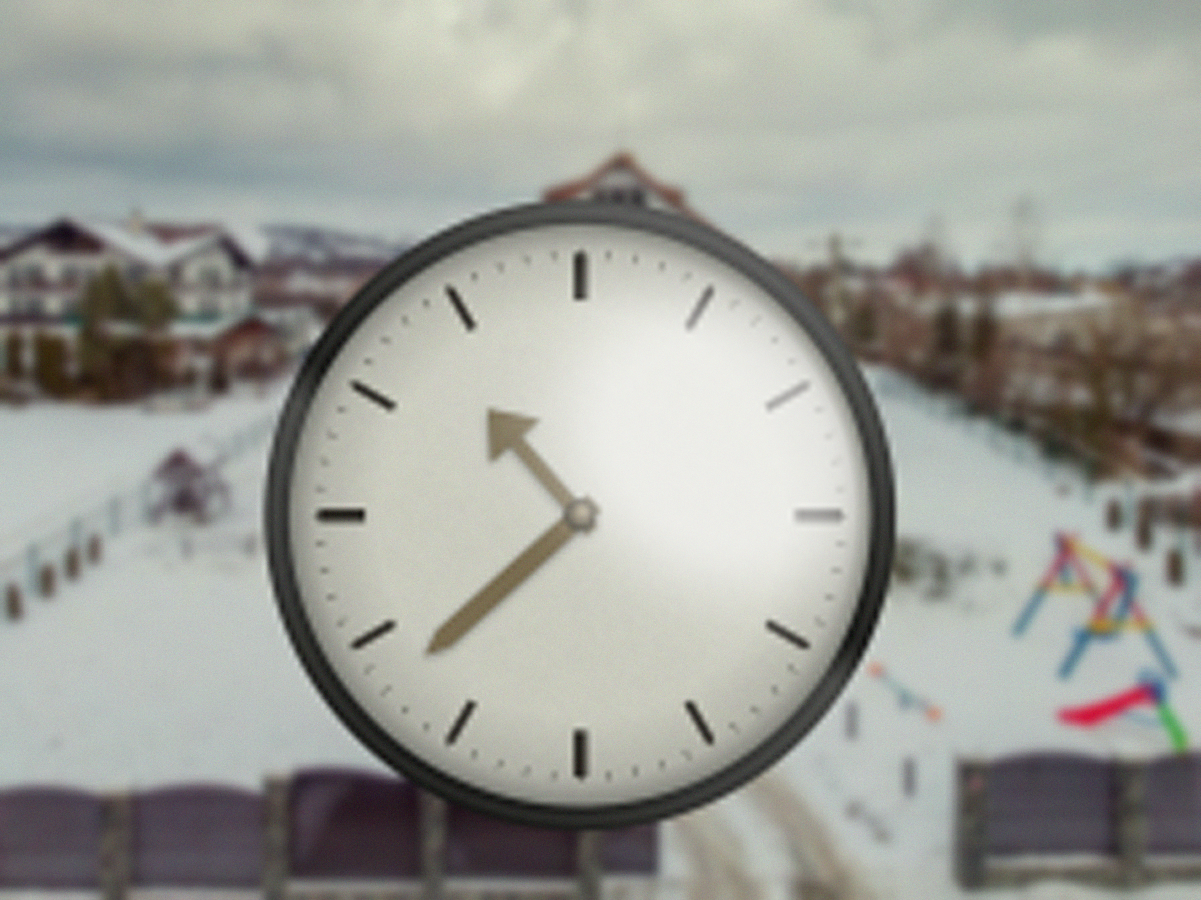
10:38
